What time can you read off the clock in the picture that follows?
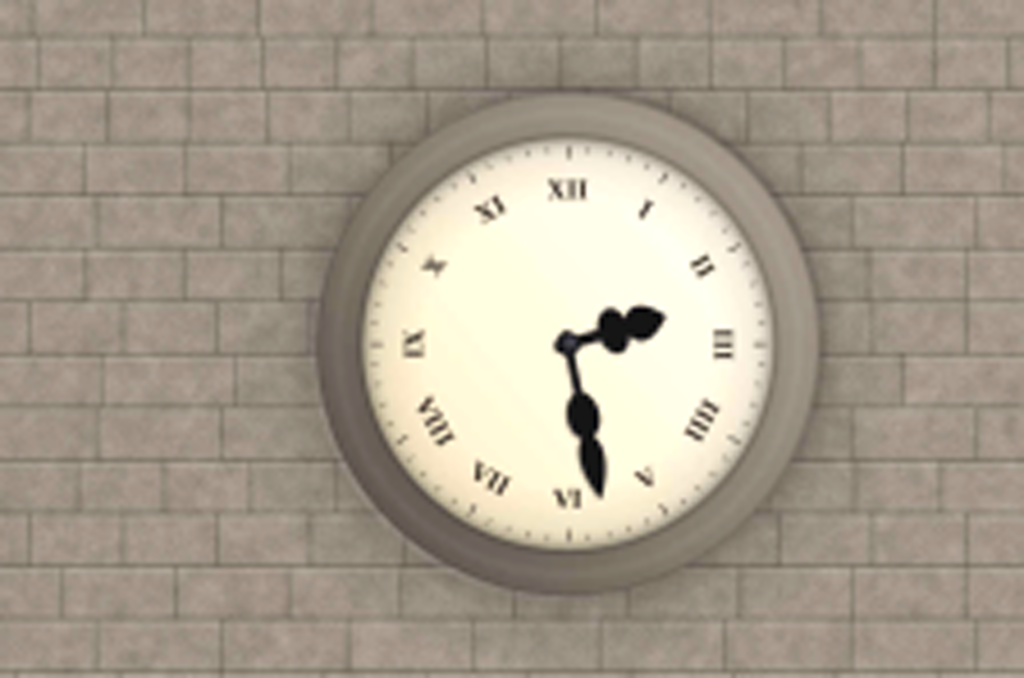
2:28
